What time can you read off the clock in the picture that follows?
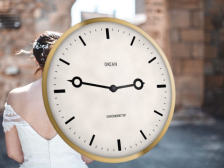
2:47
